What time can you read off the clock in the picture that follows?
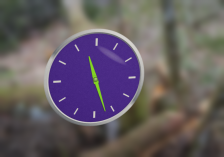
11:27
